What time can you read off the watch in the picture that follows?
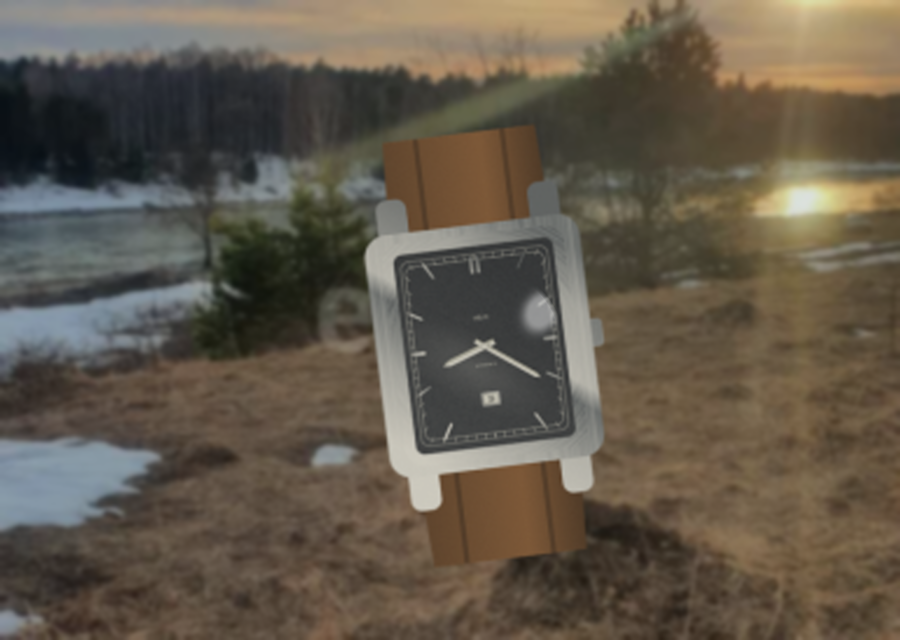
8:21
